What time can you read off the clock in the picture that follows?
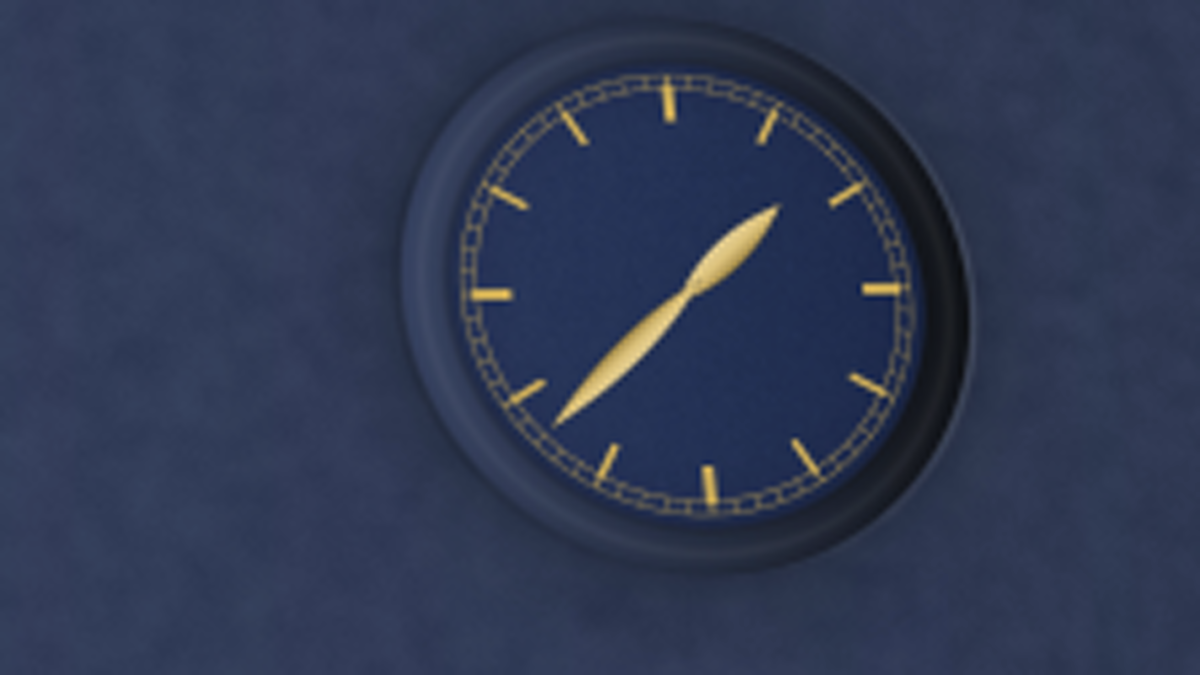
1:38
